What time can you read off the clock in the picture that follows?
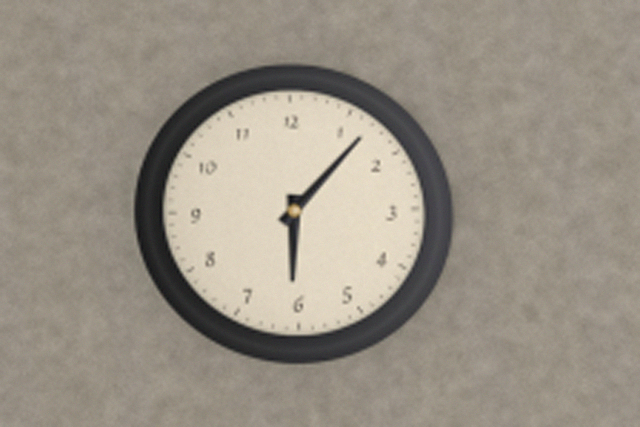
6:07
